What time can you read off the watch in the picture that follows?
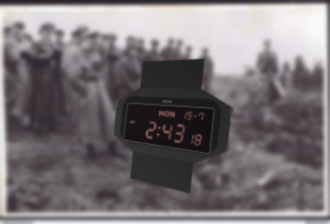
2:43:18
